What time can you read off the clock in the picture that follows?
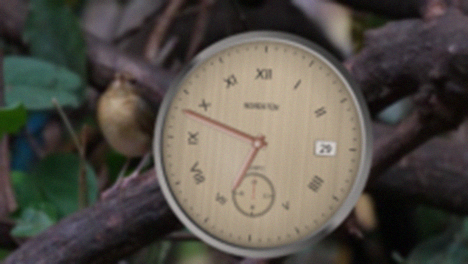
6:48
